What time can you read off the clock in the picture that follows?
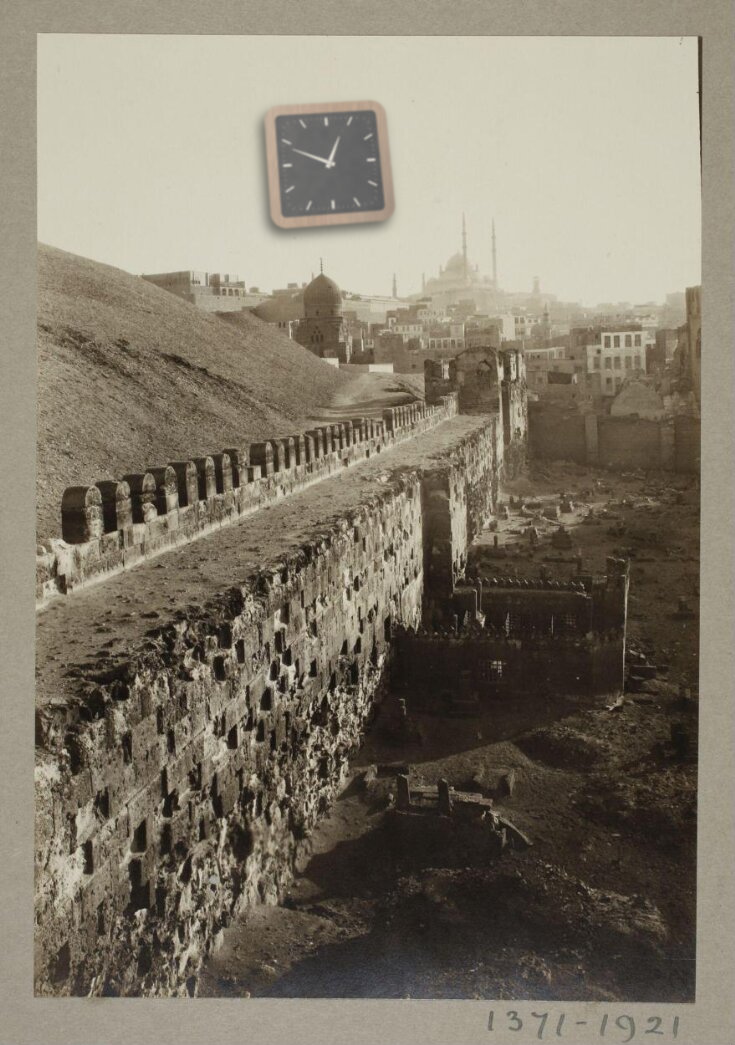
12:49
